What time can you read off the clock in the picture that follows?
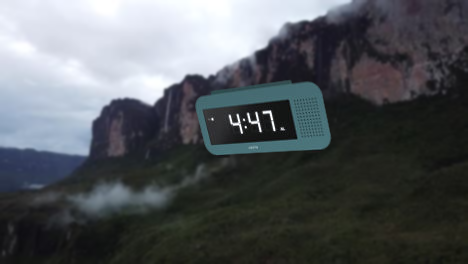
4:47
